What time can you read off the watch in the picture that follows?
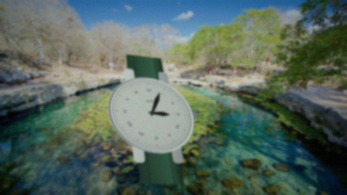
3:04
